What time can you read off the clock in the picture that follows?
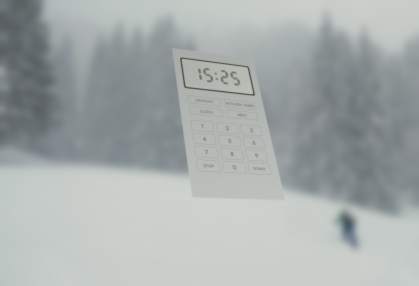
15:25
